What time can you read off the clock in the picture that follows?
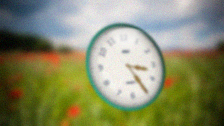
3:25
